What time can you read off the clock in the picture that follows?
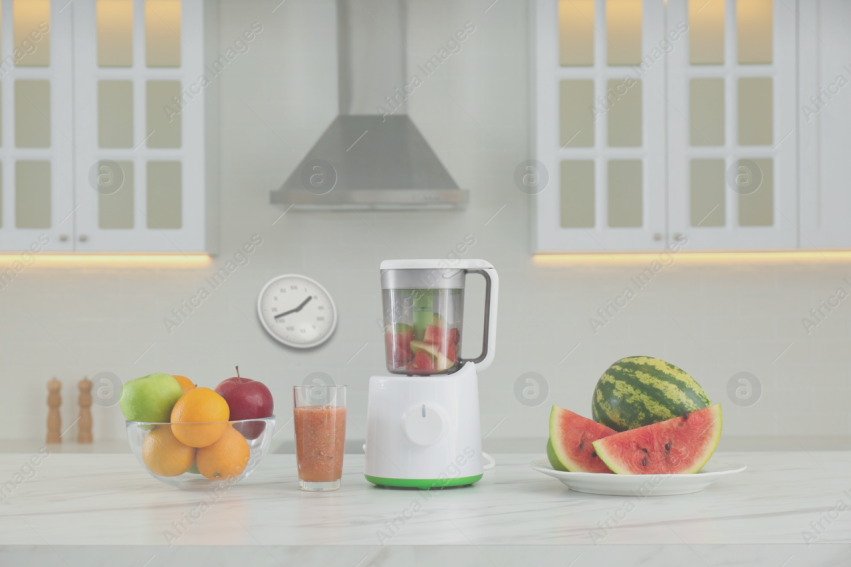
1:42
